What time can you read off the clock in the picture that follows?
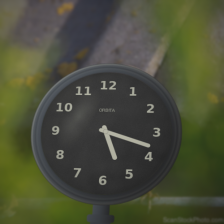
5:18
